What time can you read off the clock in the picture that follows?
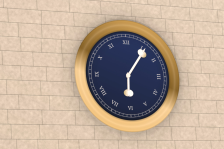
6:06
